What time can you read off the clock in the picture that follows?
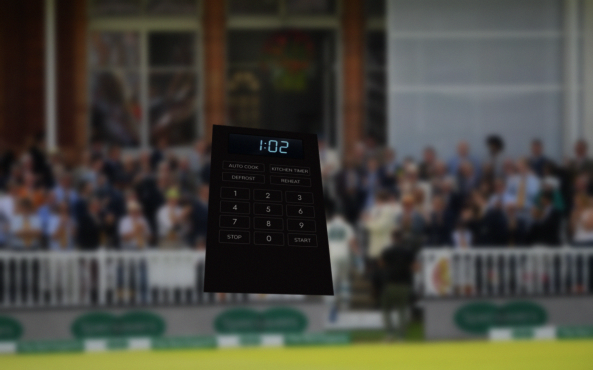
1:02
